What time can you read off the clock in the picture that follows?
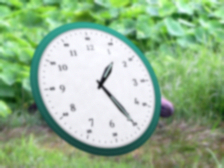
1:25
